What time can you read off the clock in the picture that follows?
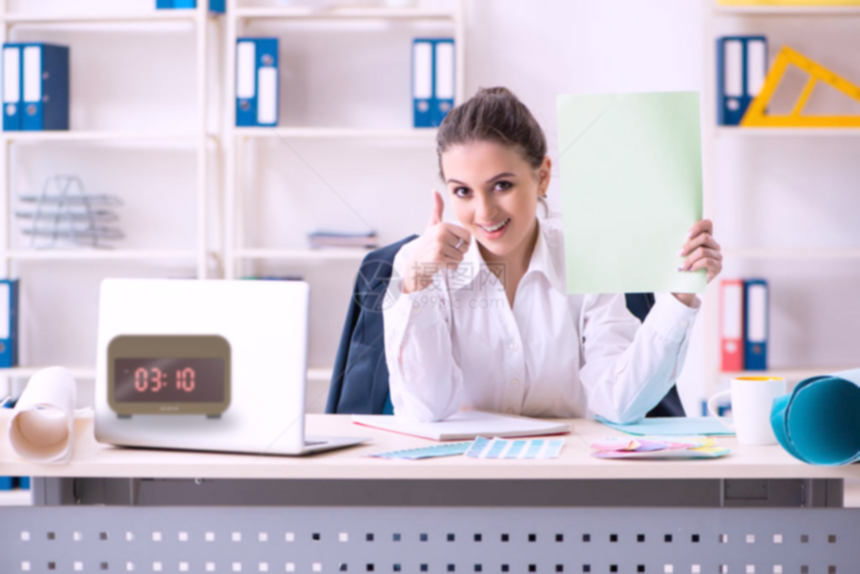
3:10
